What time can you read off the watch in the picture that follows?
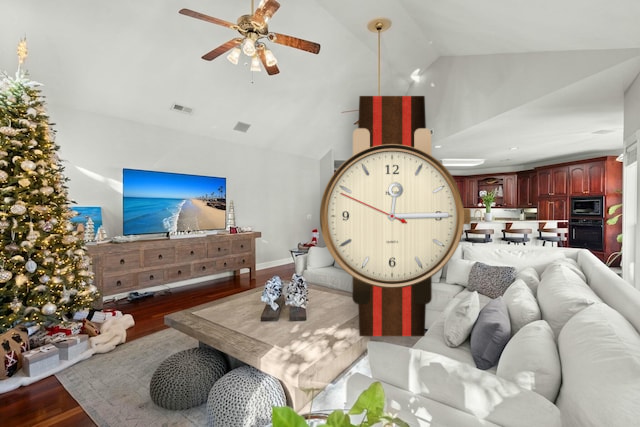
12:14:49
